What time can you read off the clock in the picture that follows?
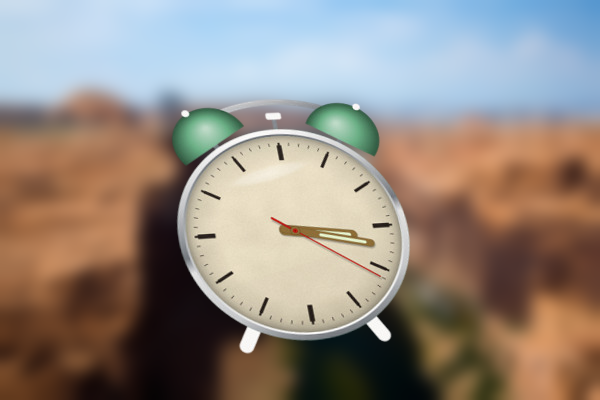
3:17:21
